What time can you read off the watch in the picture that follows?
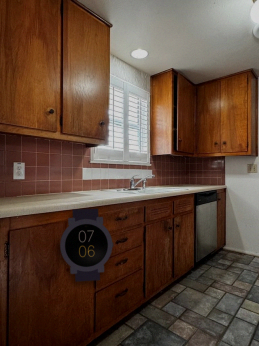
7:06
